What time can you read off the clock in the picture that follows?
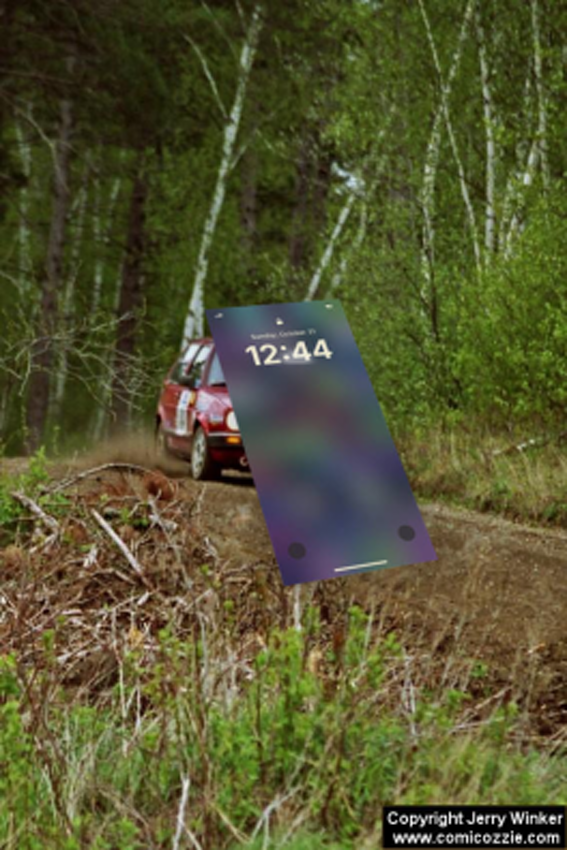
12:44
